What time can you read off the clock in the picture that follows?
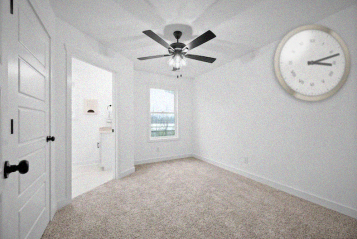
3:12
